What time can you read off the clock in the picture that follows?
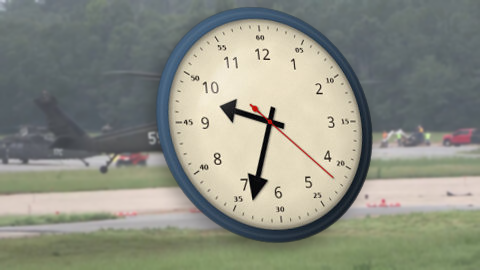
9:33:22
